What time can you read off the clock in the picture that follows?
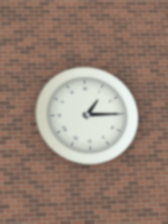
1:15
